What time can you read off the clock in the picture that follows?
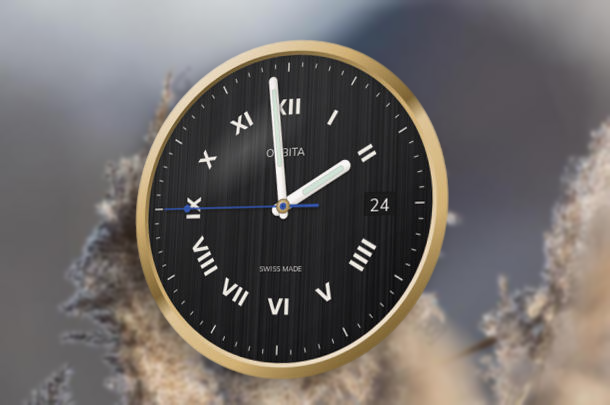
1:58:45
